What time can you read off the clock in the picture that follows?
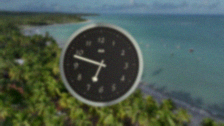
6:48
